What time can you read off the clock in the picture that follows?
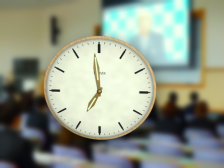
6:59
